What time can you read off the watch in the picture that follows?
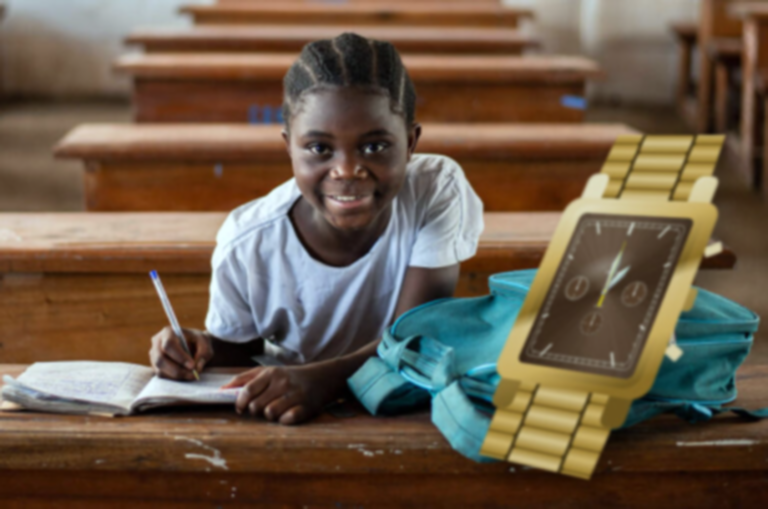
1:00
